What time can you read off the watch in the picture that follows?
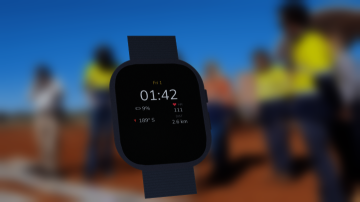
1:42
